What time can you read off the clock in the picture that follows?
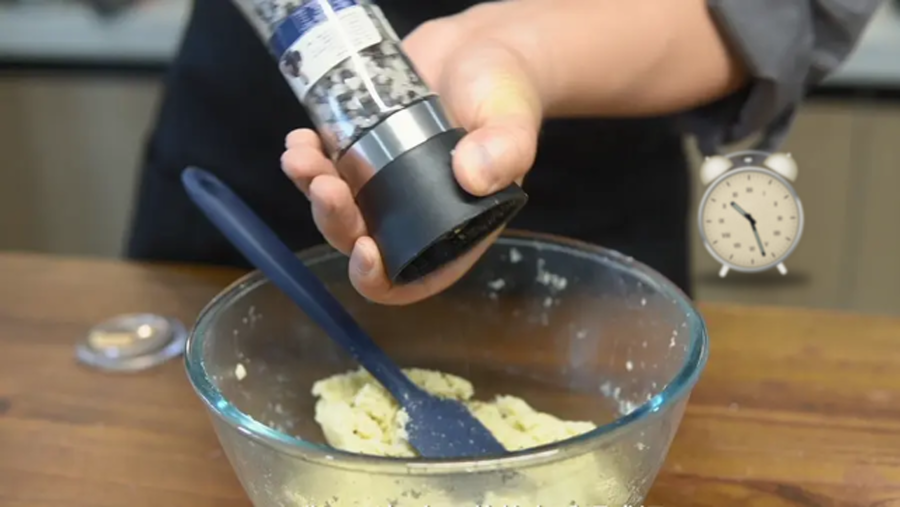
10:27
